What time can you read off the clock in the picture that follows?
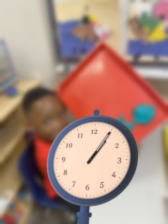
1:05
